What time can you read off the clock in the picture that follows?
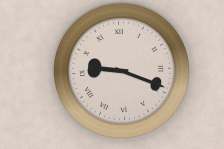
9:19
